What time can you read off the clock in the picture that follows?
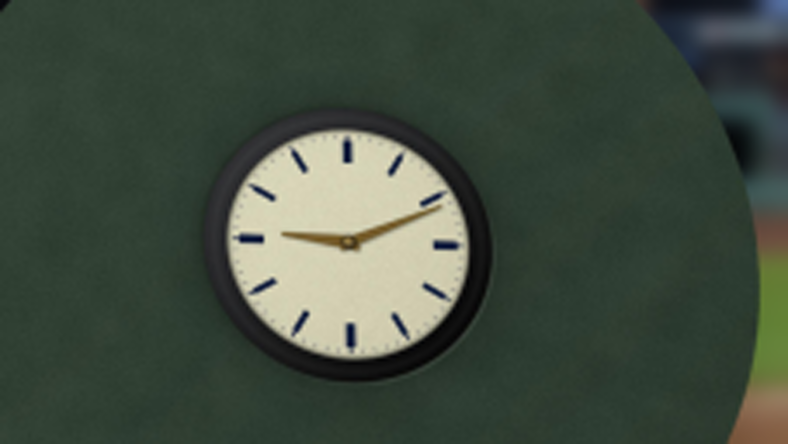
9:11
